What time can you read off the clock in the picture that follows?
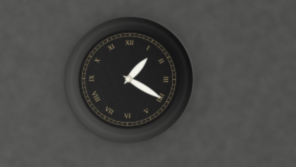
1:20
